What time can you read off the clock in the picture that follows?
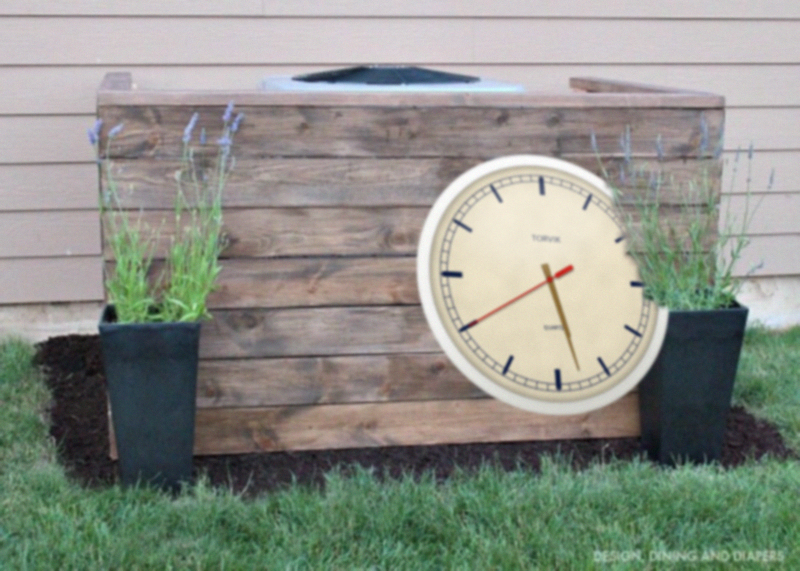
5:27:40
